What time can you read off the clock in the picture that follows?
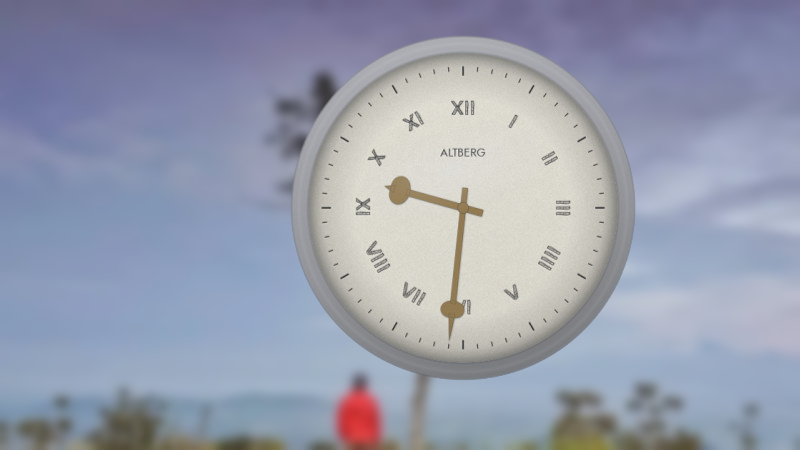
9:31
